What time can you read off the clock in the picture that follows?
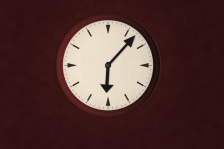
6:07
